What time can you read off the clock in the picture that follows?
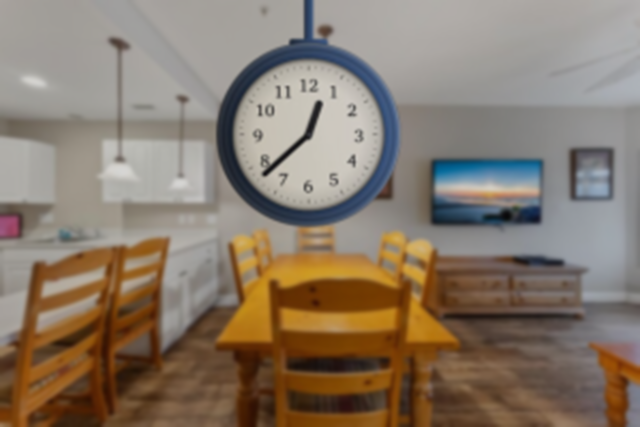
12:38
